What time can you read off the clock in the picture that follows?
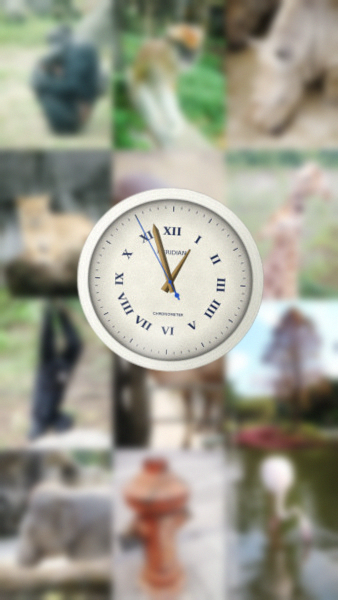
12:56:55
